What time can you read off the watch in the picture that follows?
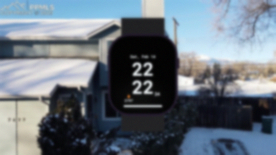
22:22
